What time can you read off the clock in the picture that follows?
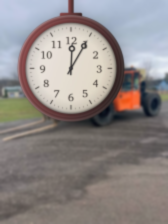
12:05
